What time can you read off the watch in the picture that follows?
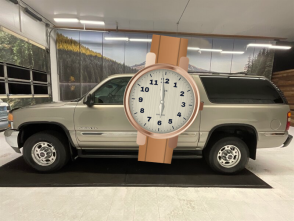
5:59
